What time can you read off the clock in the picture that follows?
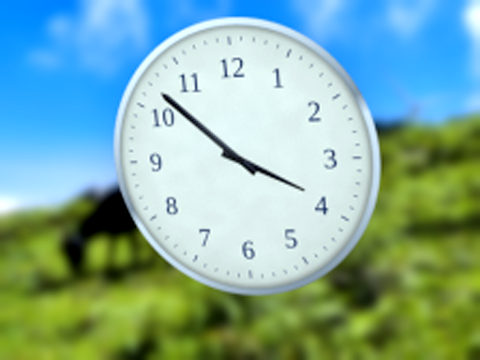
3:52
